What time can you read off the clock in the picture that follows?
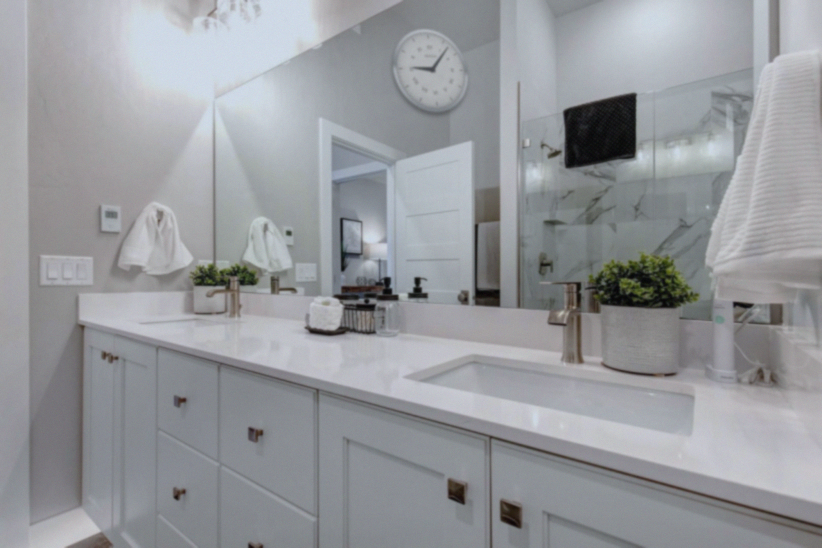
9:07
